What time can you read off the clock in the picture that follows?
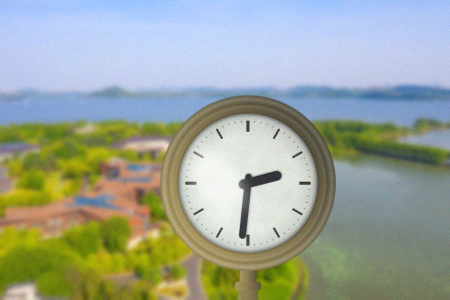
2:31
